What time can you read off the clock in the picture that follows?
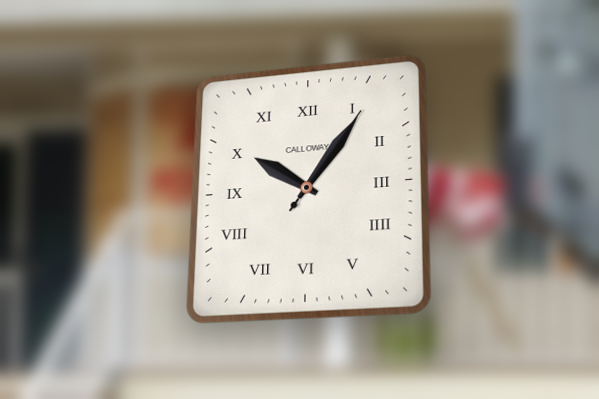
10:06:06
